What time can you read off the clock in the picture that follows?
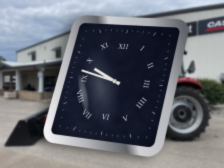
9:47
